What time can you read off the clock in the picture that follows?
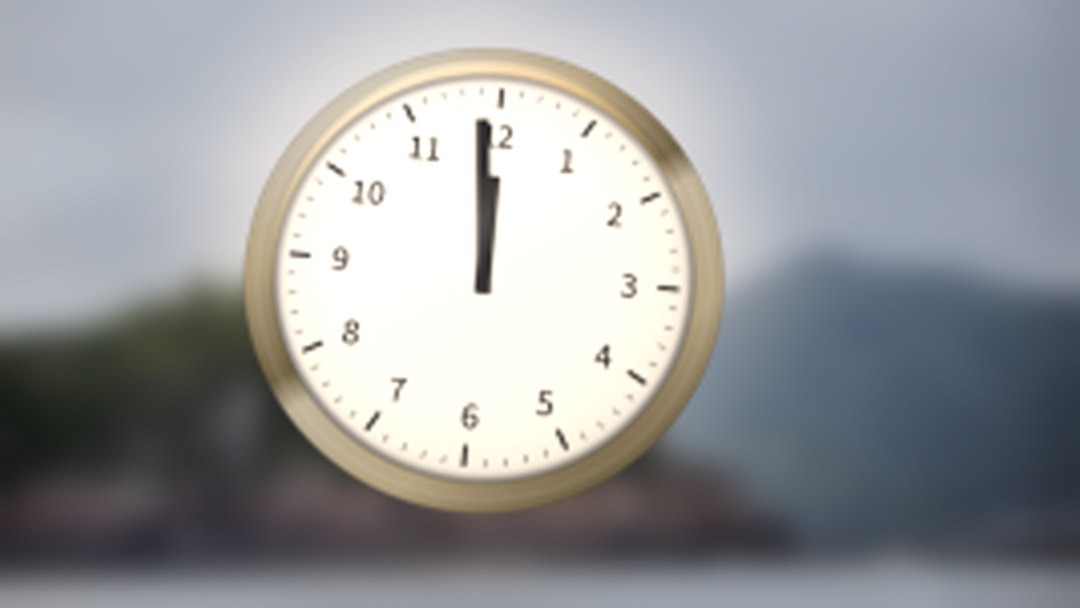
11:59
